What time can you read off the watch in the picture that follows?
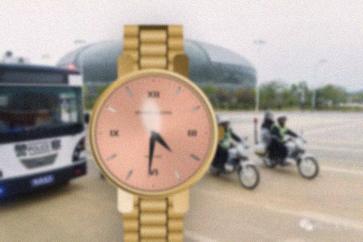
4:31
